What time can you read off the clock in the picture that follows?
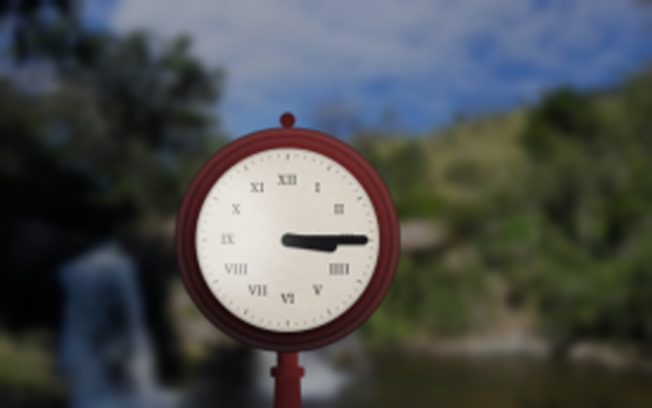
3:15
